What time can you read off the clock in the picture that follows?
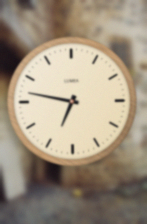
6:47
